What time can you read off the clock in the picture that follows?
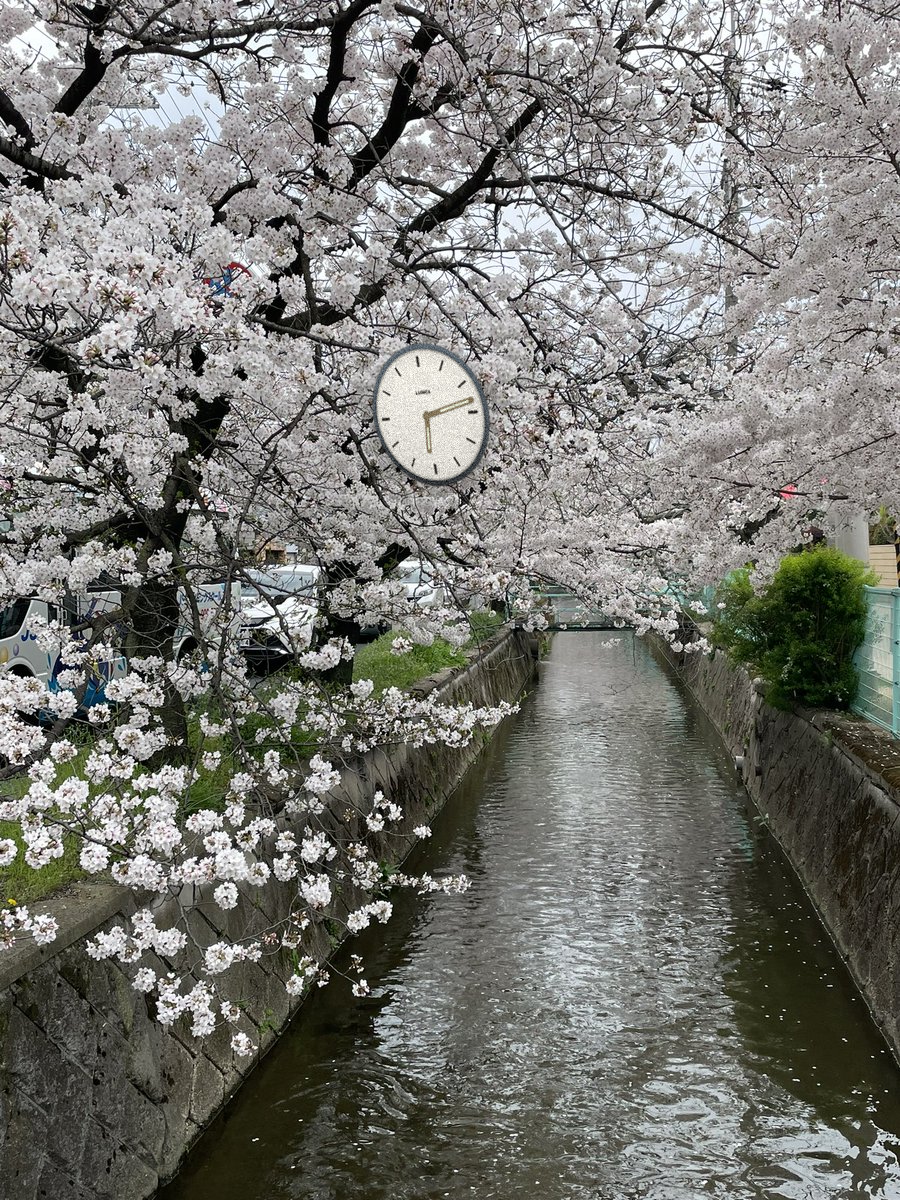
6:13
